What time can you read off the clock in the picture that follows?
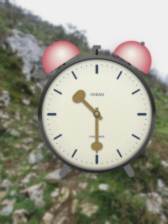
10:30
